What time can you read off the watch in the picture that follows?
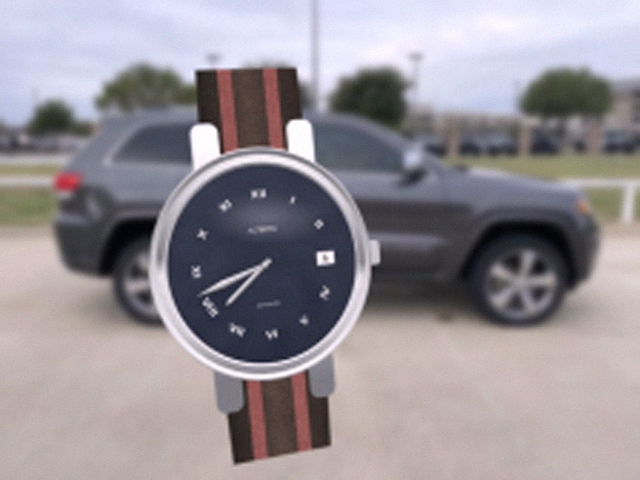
7:42
